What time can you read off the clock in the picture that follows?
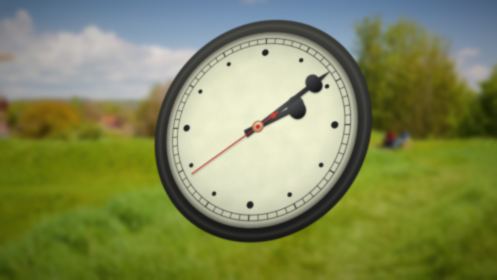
2:08:39
